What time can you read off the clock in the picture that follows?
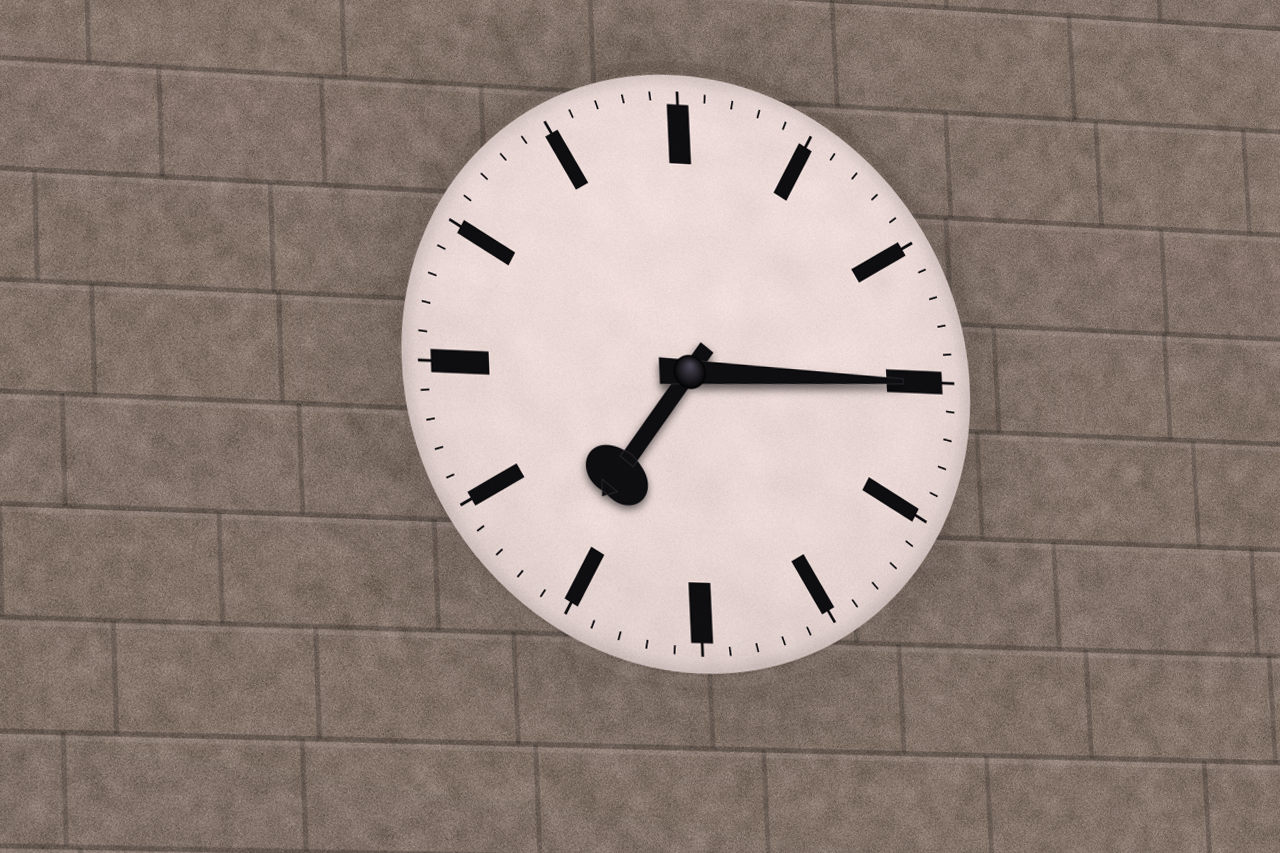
7:15
